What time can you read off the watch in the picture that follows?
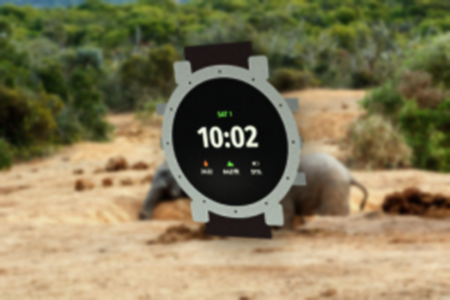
10:02
